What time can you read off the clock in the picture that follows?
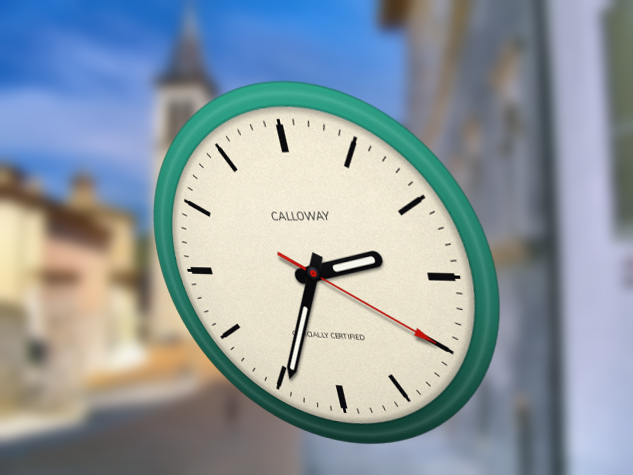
2:34:20
